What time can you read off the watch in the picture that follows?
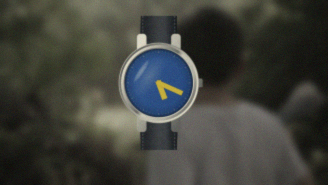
5:19
